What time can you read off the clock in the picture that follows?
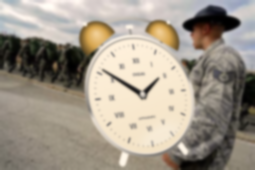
1:51
